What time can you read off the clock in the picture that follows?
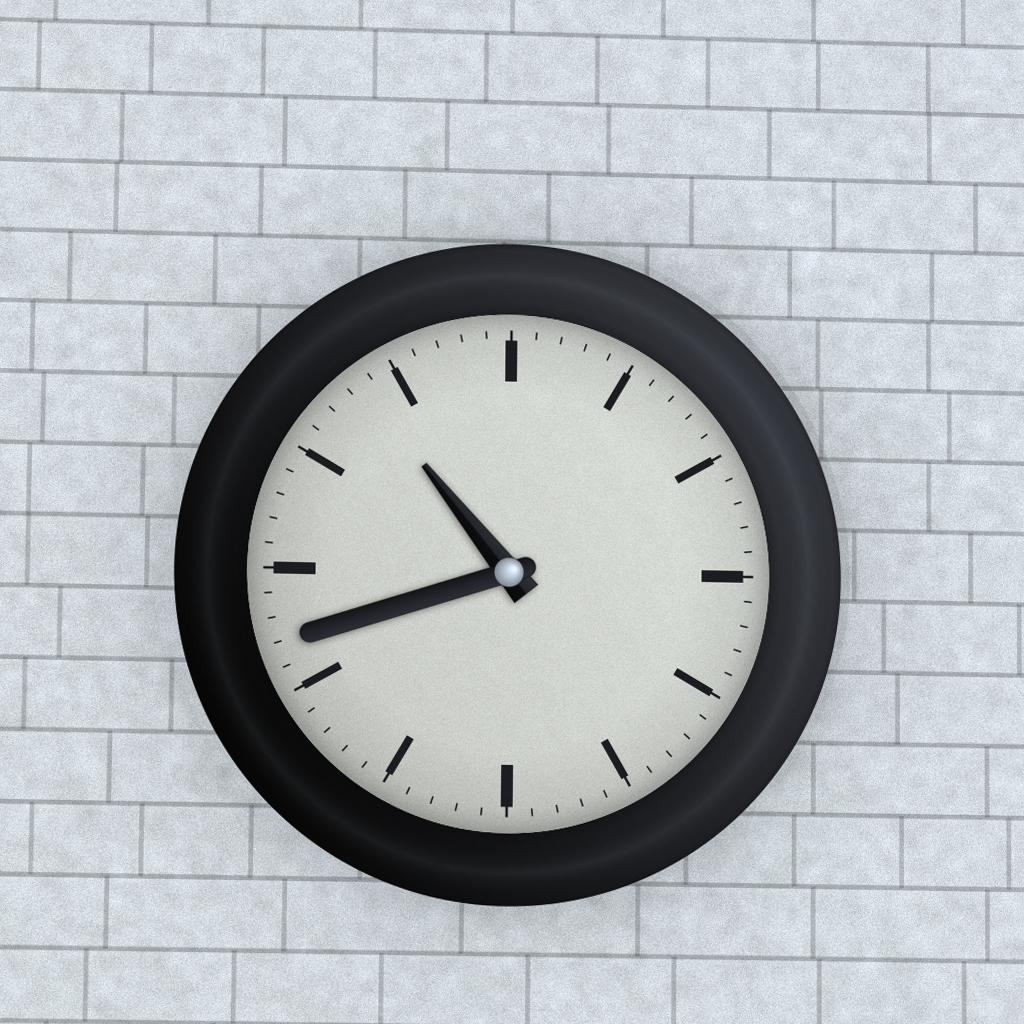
10:42
